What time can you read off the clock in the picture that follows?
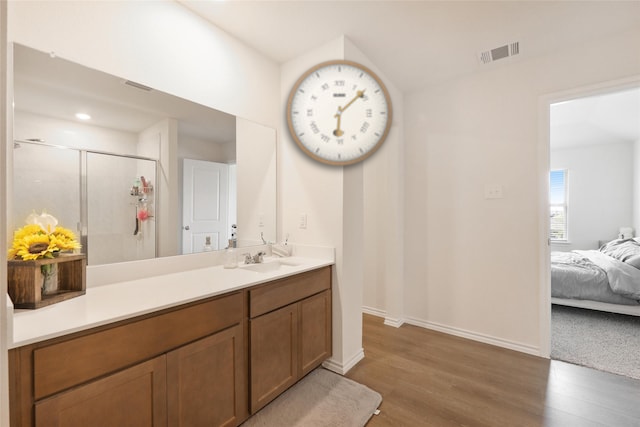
6:08
